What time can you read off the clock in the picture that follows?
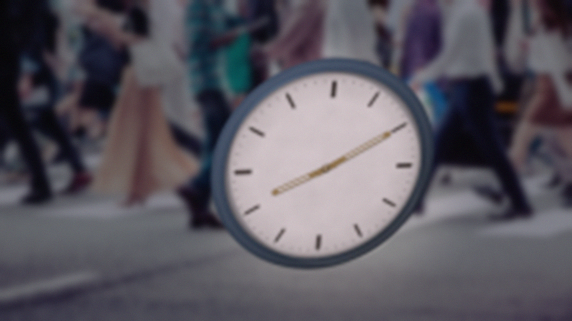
8:10
